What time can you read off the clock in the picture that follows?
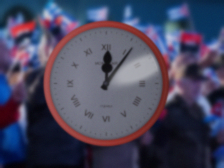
12:06
